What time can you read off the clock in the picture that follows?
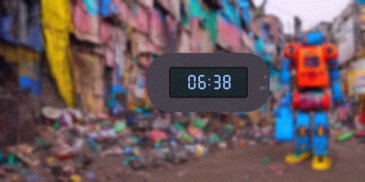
6:38
